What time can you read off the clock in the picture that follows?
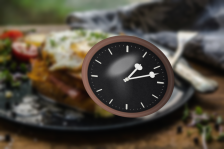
1:12
